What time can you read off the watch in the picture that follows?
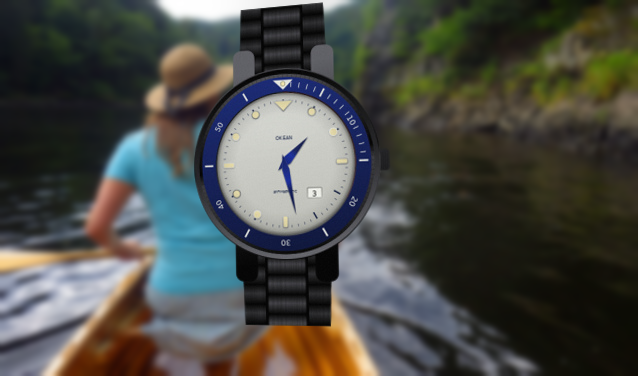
1:28
